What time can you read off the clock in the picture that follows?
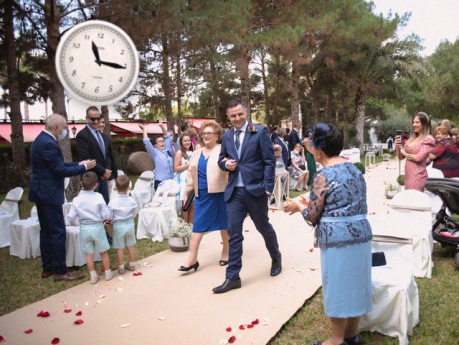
11:16
